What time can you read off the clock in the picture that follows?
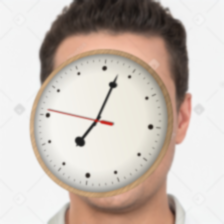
7:02:46
